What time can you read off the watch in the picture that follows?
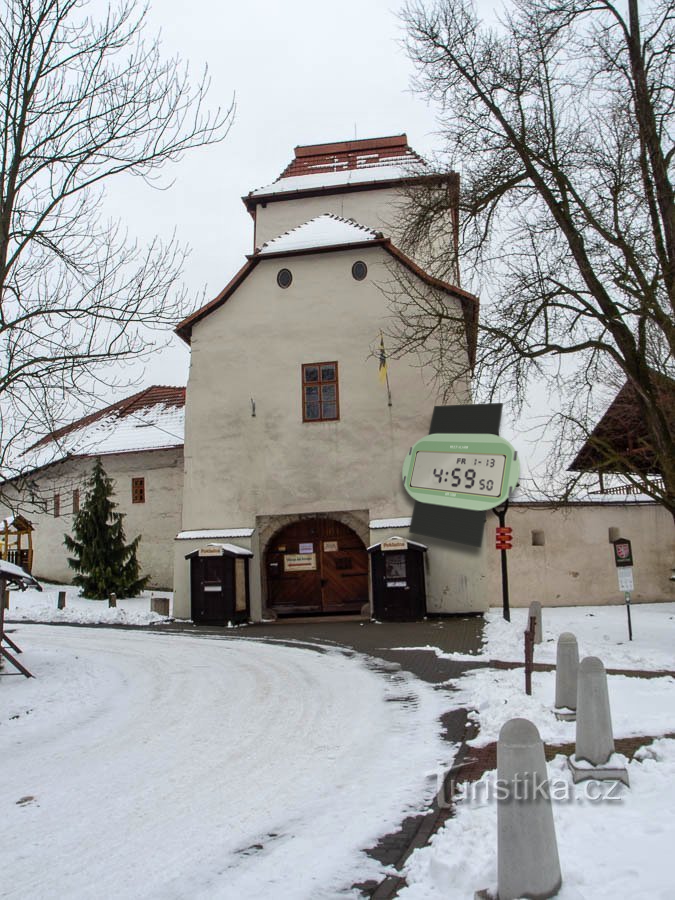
4:59:50
